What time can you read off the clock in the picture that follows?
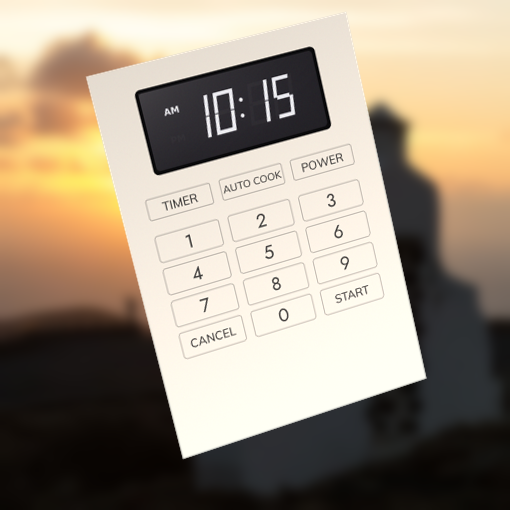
10:15
